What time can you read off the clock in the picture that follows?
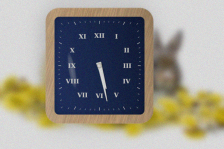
5:28
